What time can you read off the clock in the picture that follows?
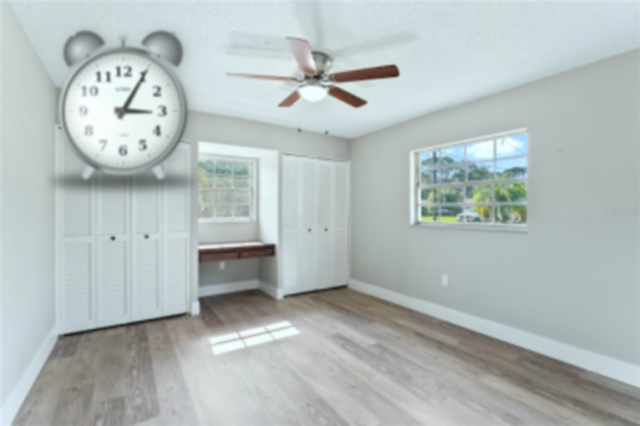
3:05
